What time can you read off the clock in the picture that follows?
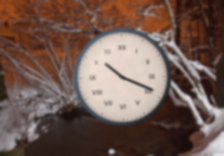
10:19
